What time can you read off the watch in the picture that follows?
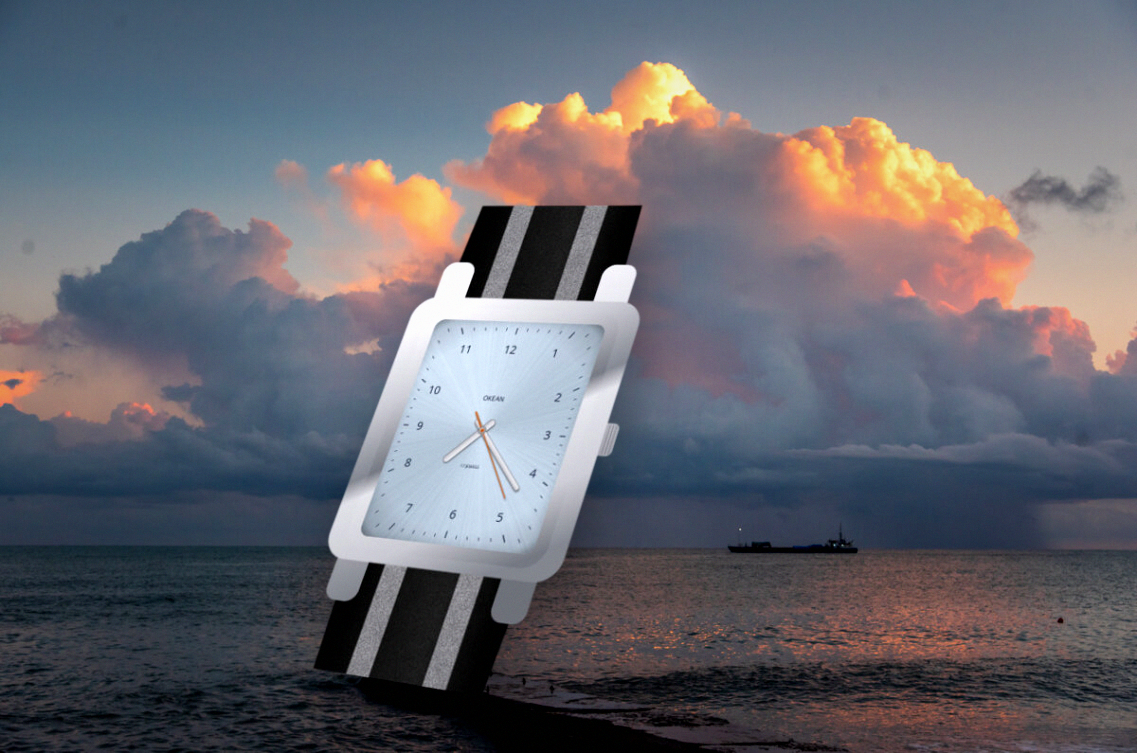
7:22:24
